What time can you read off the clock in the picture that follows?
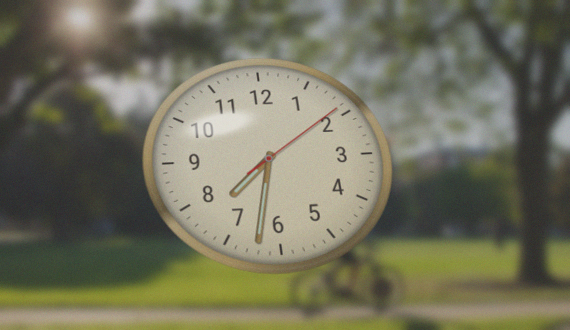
7:32:09
